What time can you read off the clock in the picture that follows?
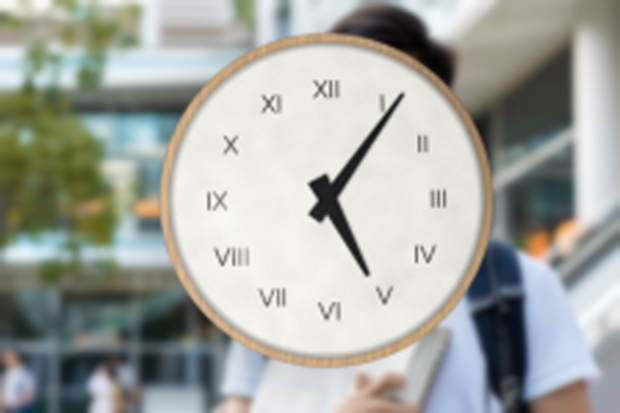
5:06
